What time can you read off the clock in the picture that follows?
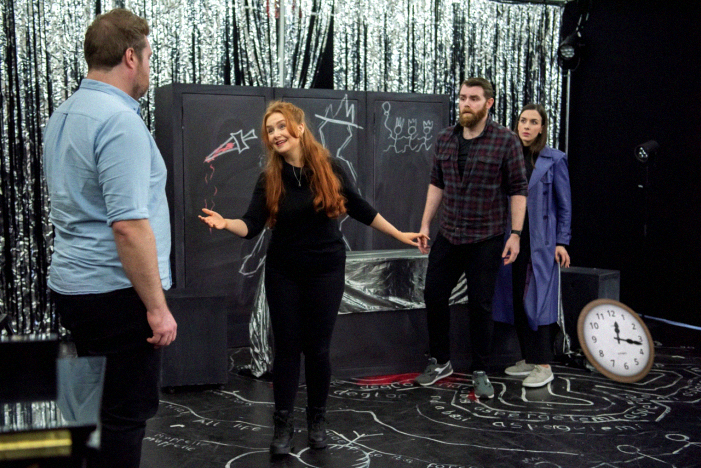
12:17
